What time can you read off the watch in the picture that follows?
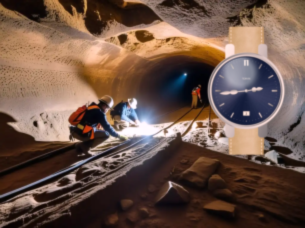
2:44
